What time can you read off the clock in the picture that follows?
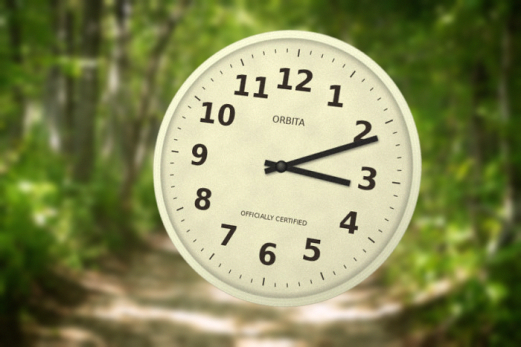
3:11
